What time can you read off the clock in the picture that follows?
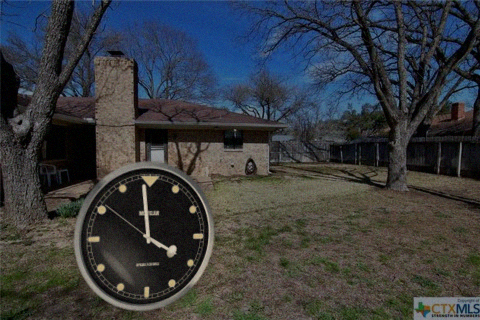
3:58:51
